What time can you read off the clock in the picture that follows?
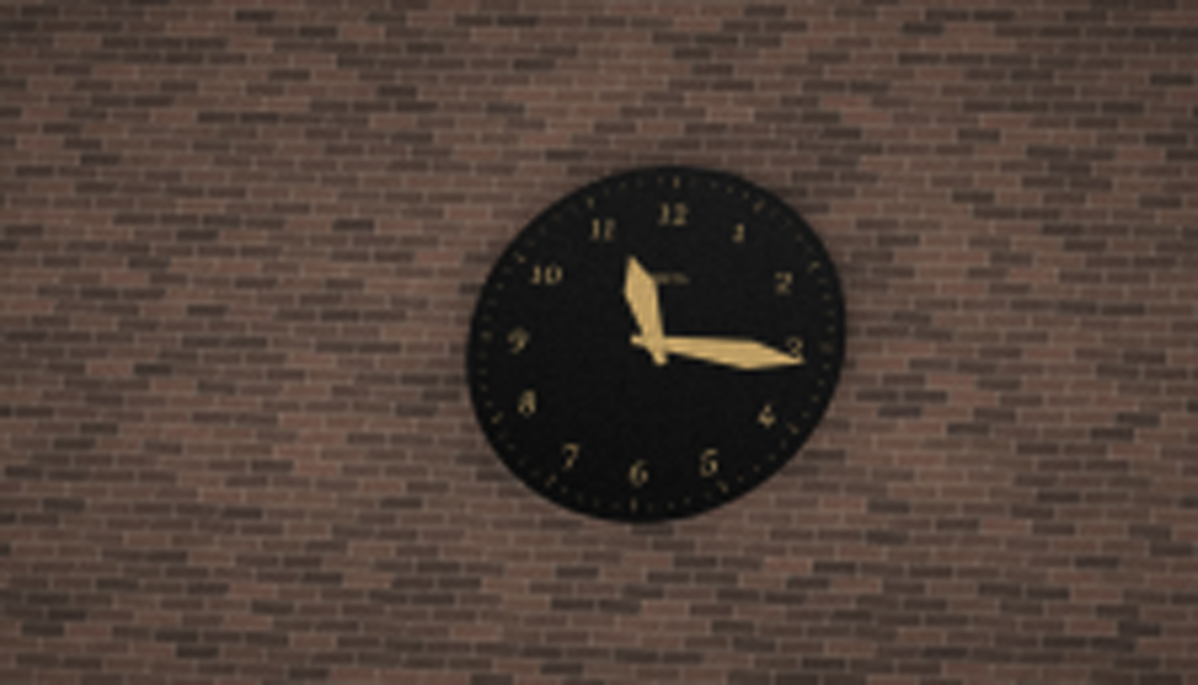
11:16
